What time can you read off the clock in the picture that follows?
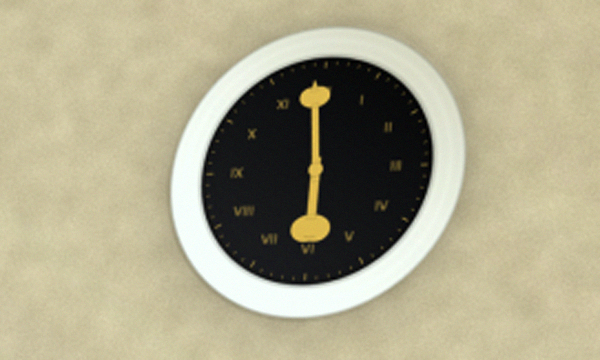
5:59
